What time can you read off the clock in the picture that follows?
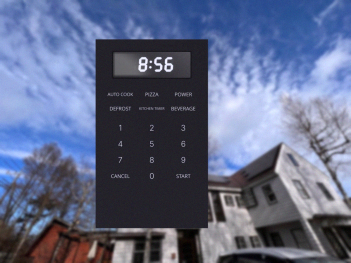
8:56
